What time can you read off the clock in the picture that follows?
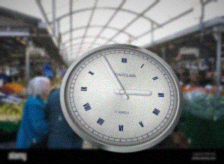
2:55
